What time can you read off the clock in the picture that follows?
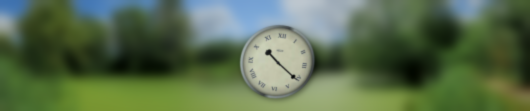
10:21
